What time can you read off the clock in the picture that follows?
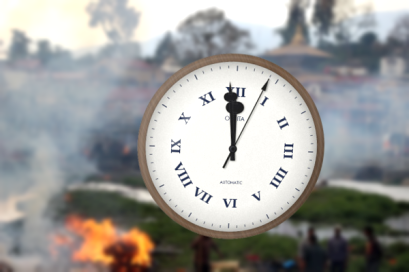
11:59:04
